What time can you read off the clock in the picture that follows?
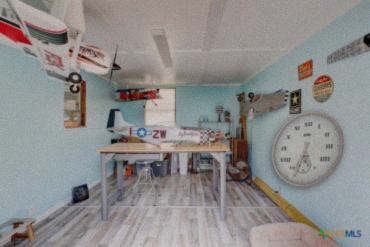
5:33
